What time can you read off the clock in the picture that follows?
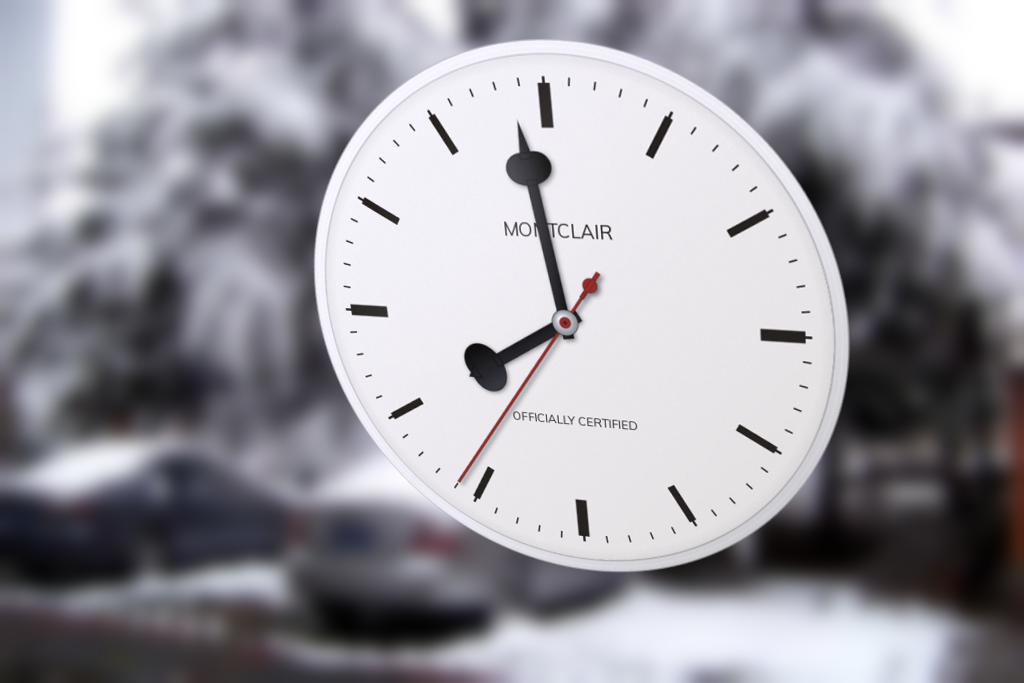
7:58:36
